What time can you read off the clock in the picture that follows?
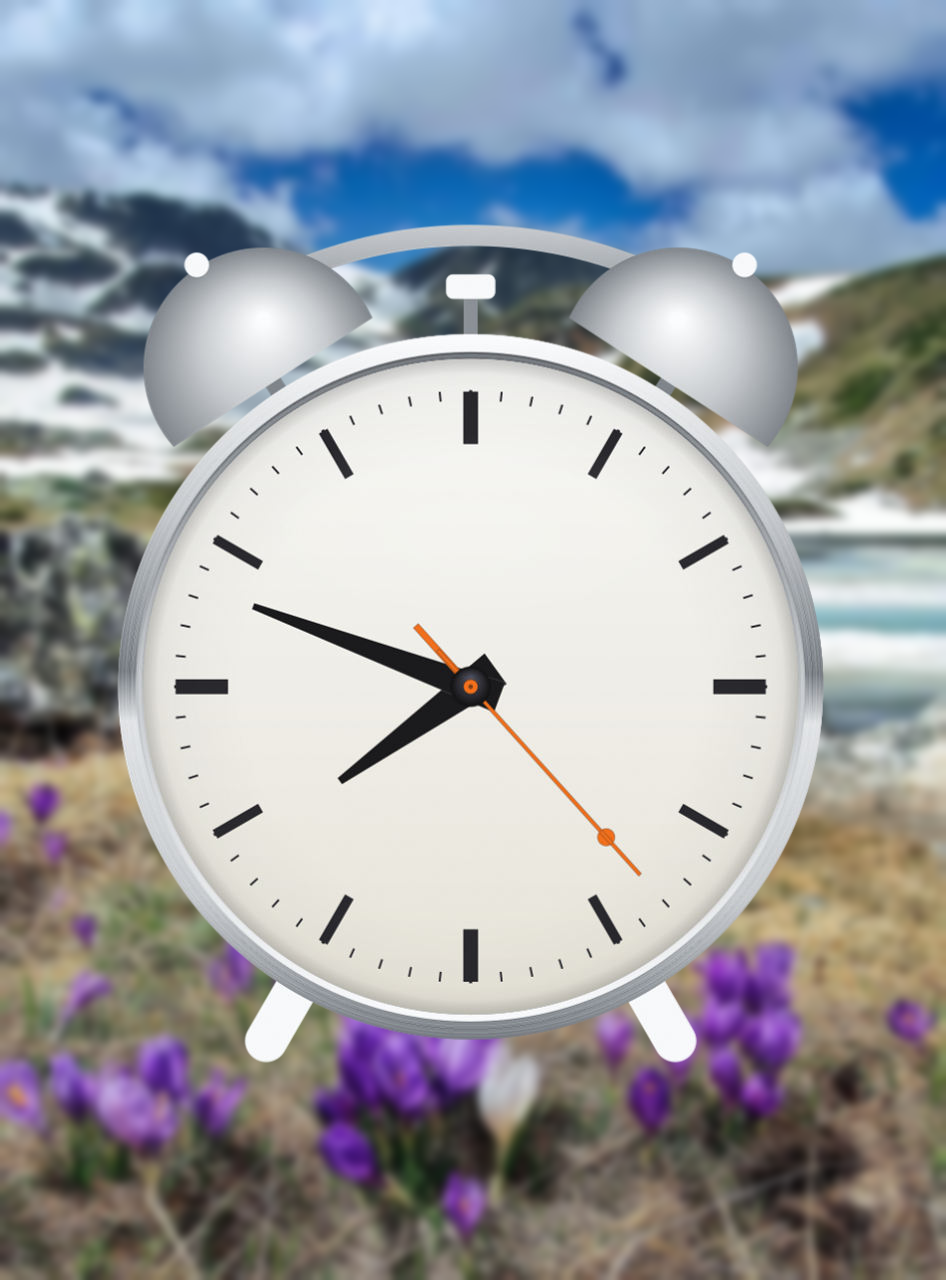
7:48:23
